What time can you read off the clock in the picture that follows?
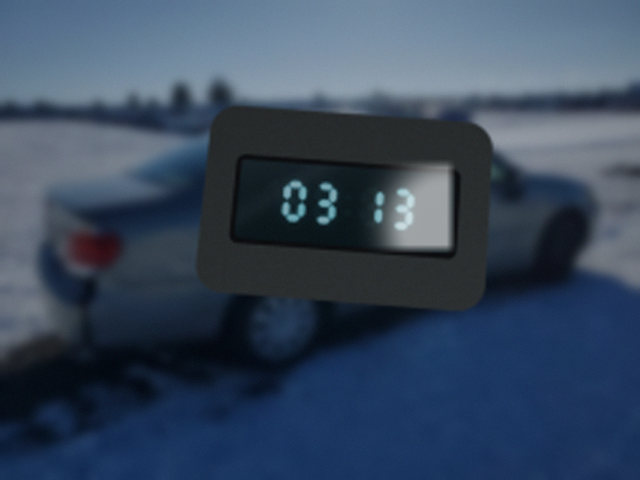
3:13
